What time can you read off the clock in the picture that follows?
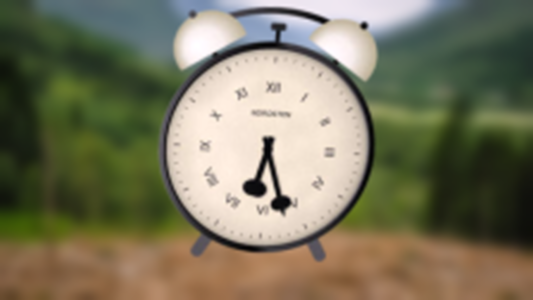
6:27
